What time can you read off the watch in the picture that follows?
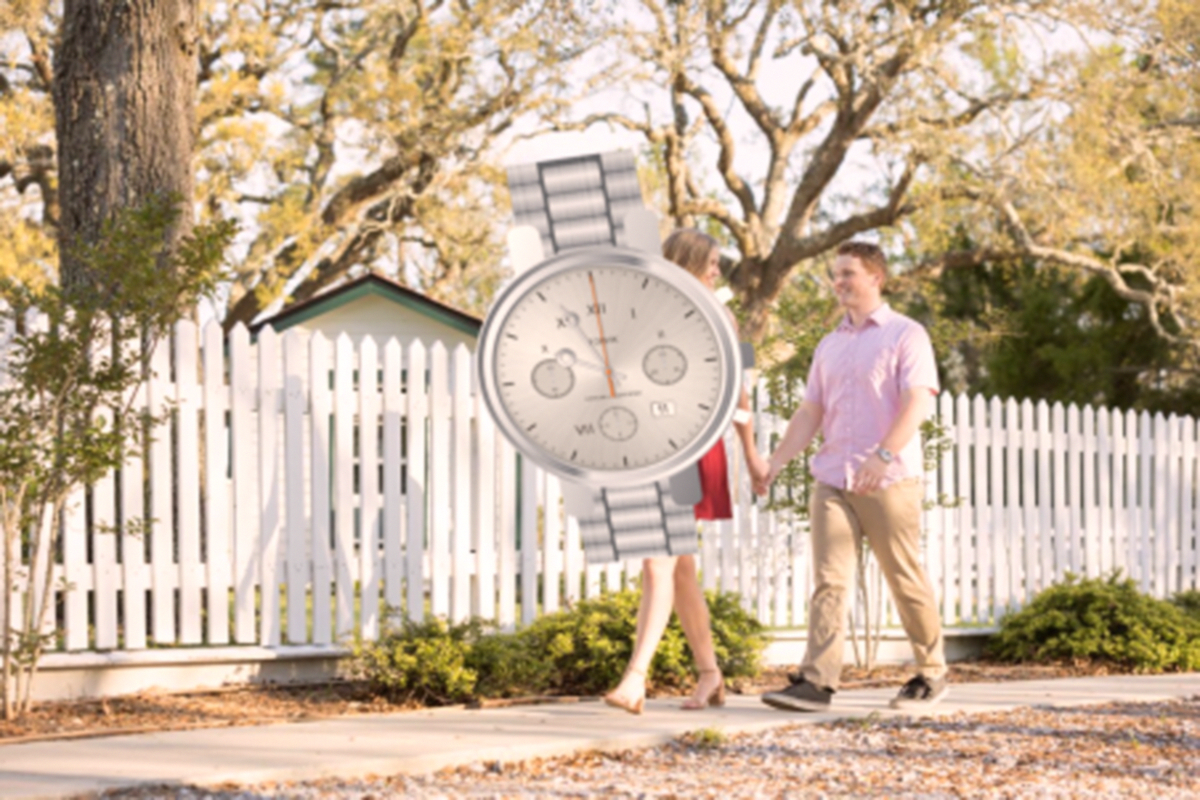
9:56
